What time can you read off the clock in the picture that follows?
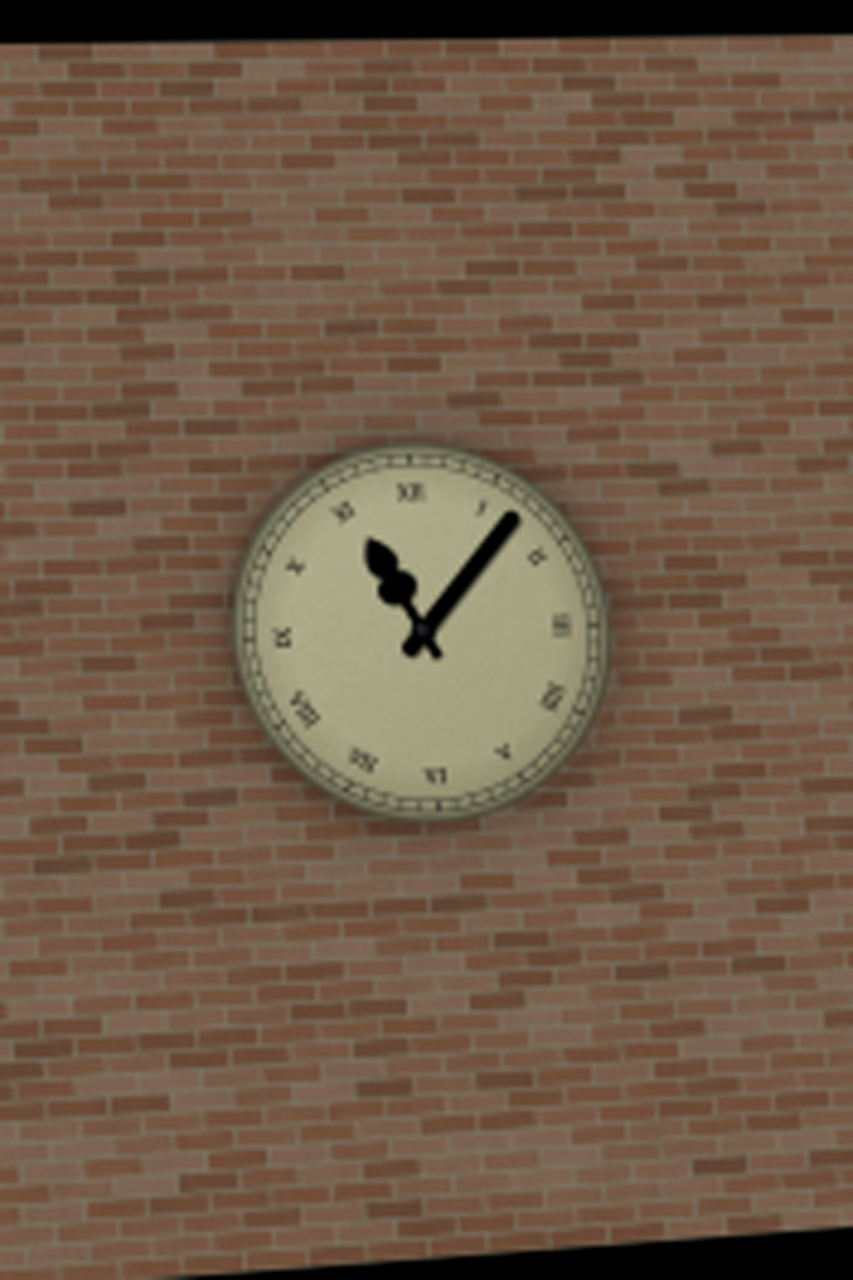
11:07
